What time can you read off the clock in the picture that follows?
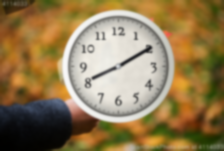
8:10
